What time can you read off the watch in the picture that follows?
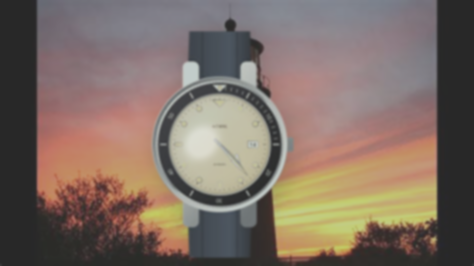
4:23
